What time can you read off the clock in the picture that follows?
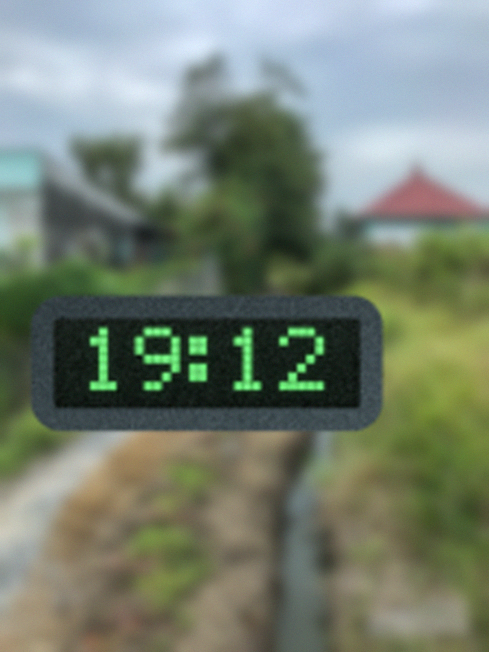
19:12
